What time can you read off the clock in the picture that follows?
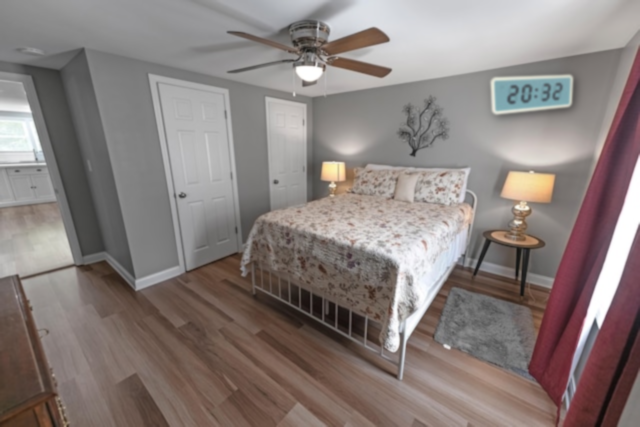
20:32
